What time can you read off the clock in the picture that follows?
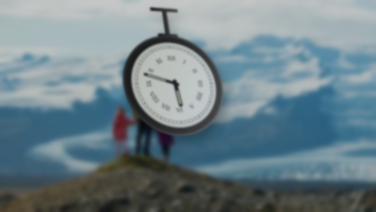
5:48
